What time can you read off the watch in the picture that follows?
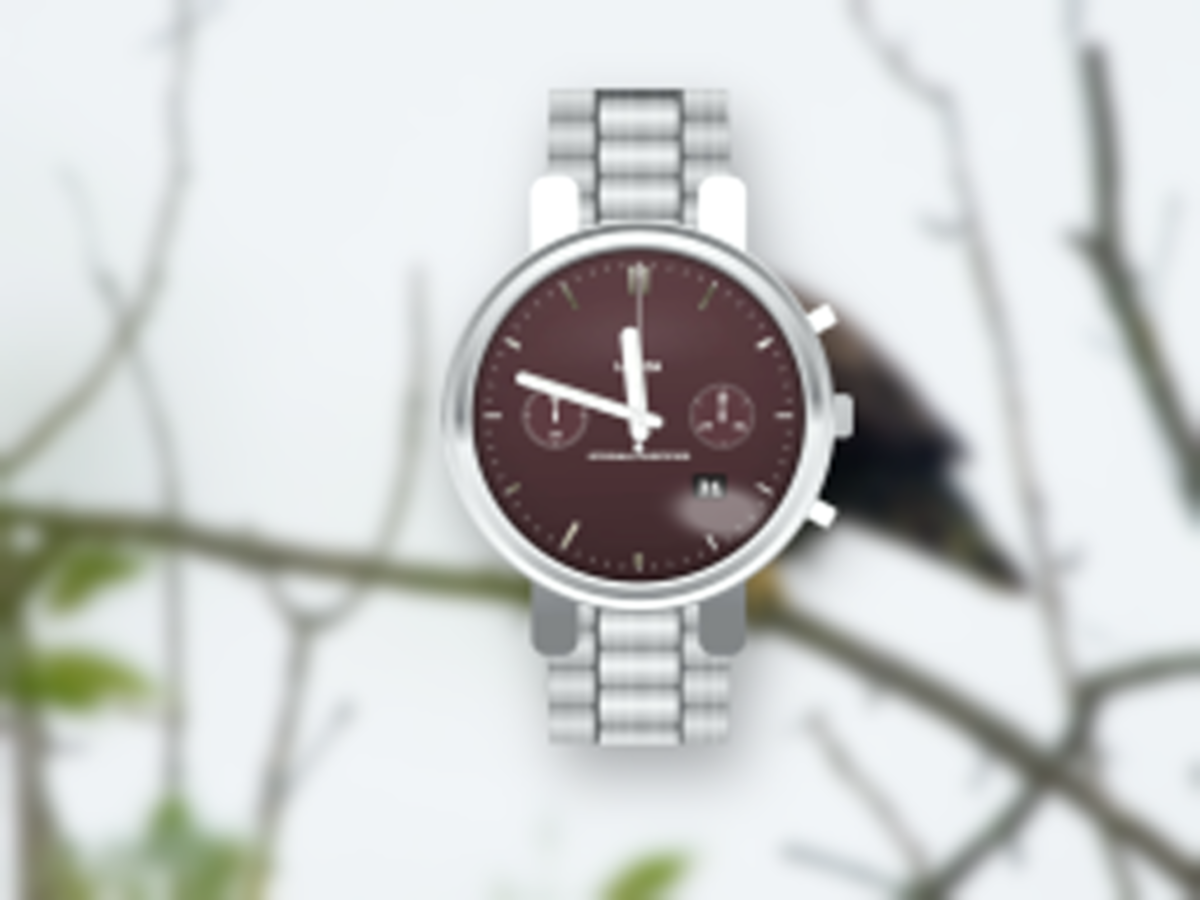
11:48
